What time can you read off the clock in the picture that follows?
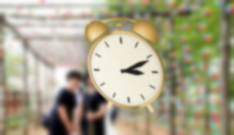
3:11
